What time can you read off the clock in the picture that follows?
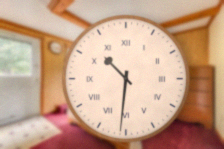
10:31
